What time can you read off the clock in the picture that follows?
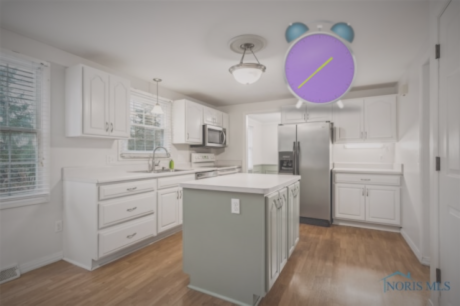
1:38
